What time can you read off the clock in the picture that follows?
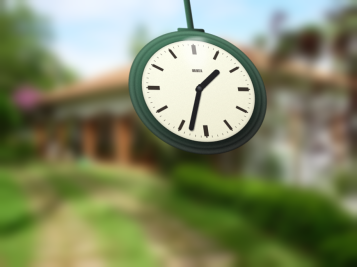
1:33
